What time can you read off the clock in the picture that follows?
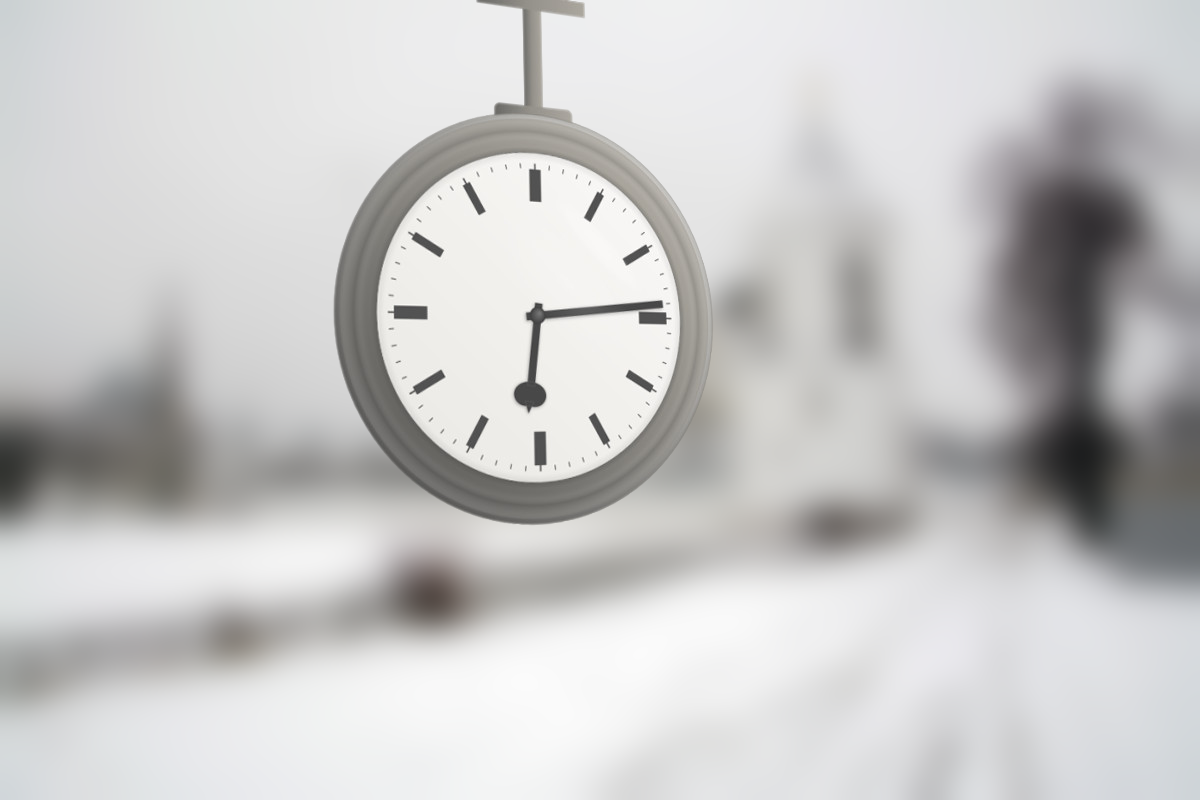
6:14
